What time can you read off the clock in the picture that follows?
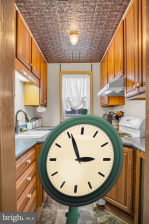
2:56
